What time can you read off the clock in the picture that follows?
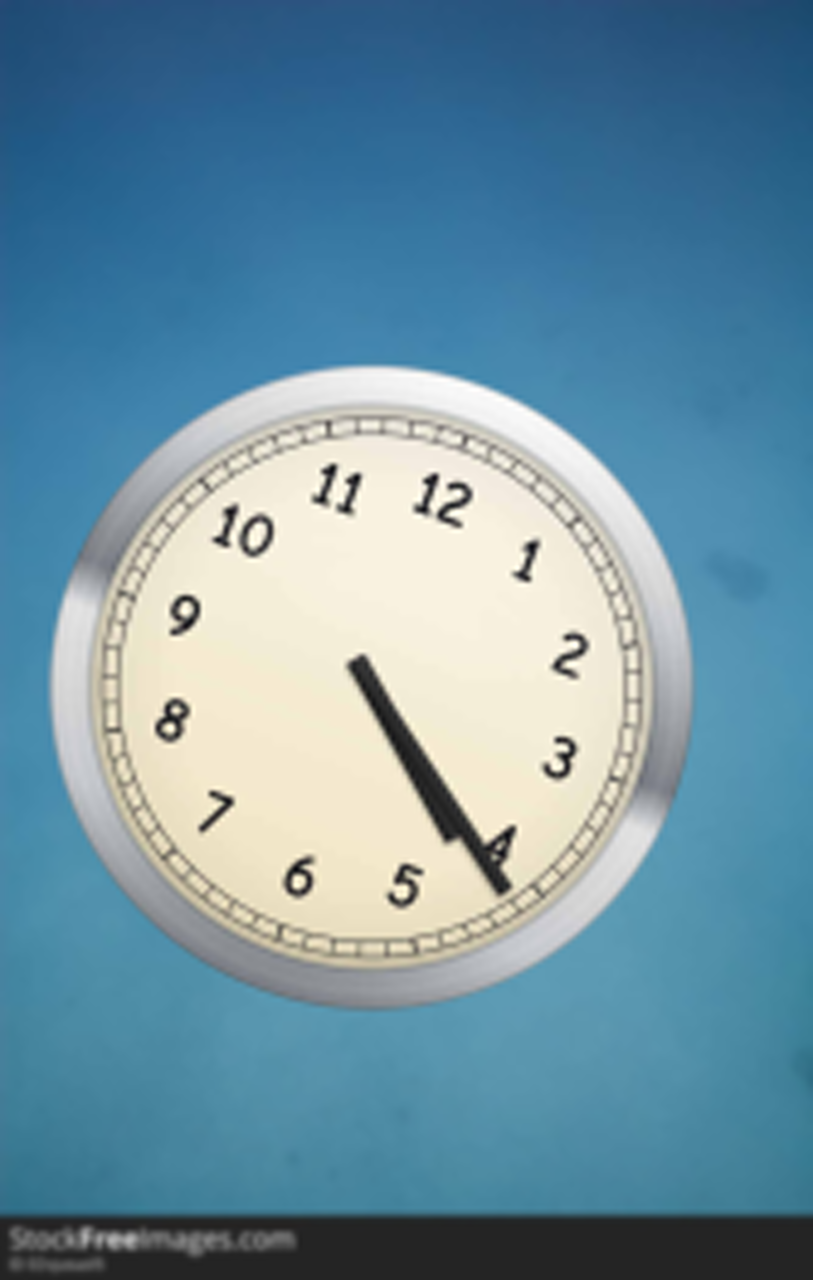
4:21
